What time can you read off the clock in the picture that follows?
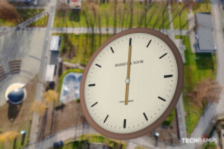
6:00
